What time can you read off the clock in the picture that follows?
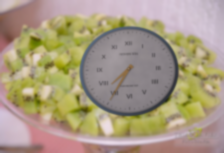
7:35
